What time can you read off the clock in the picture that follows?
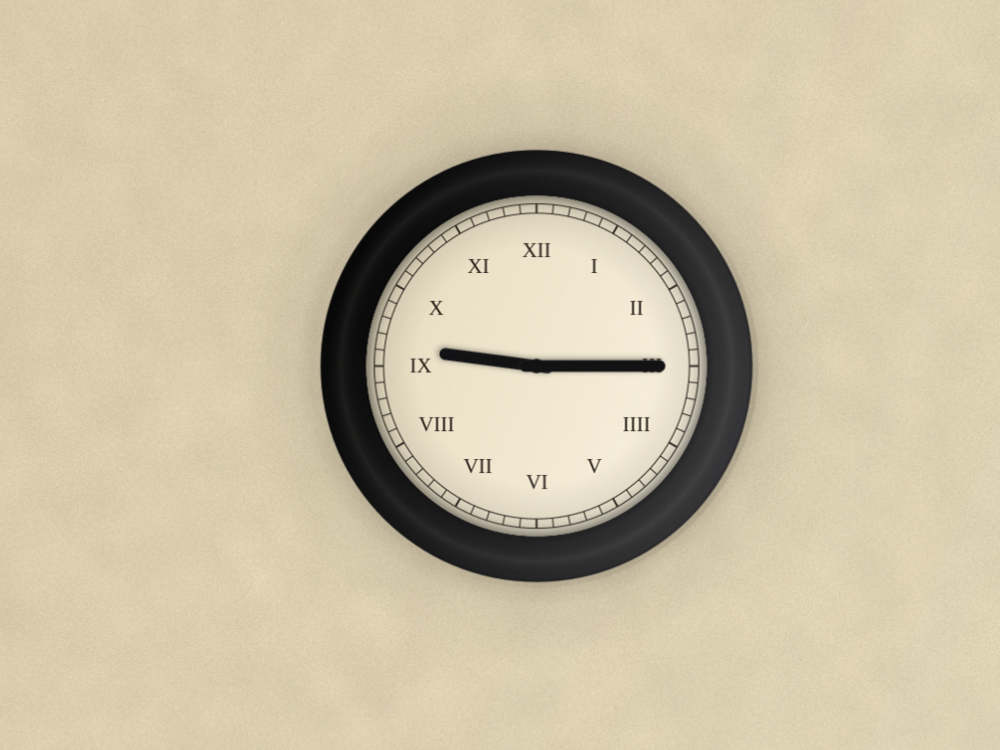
9:15
